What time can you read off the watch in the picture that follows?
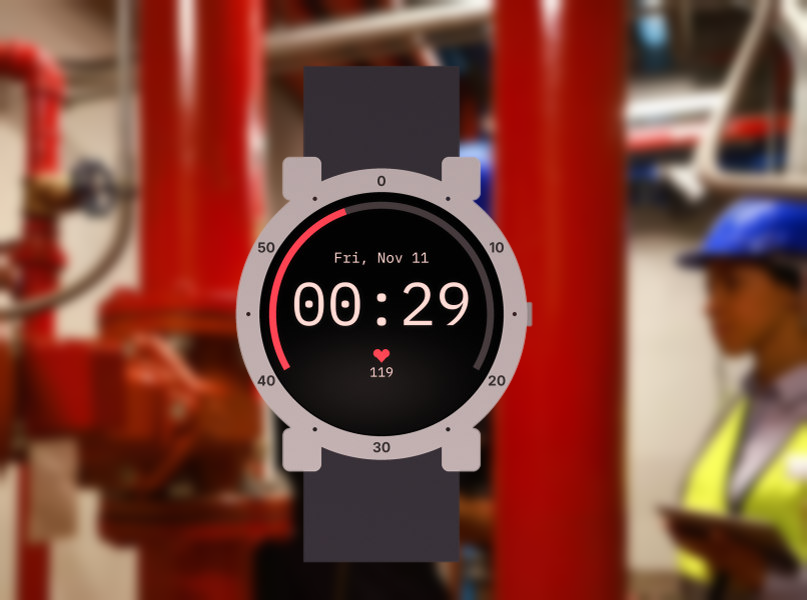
0:29
